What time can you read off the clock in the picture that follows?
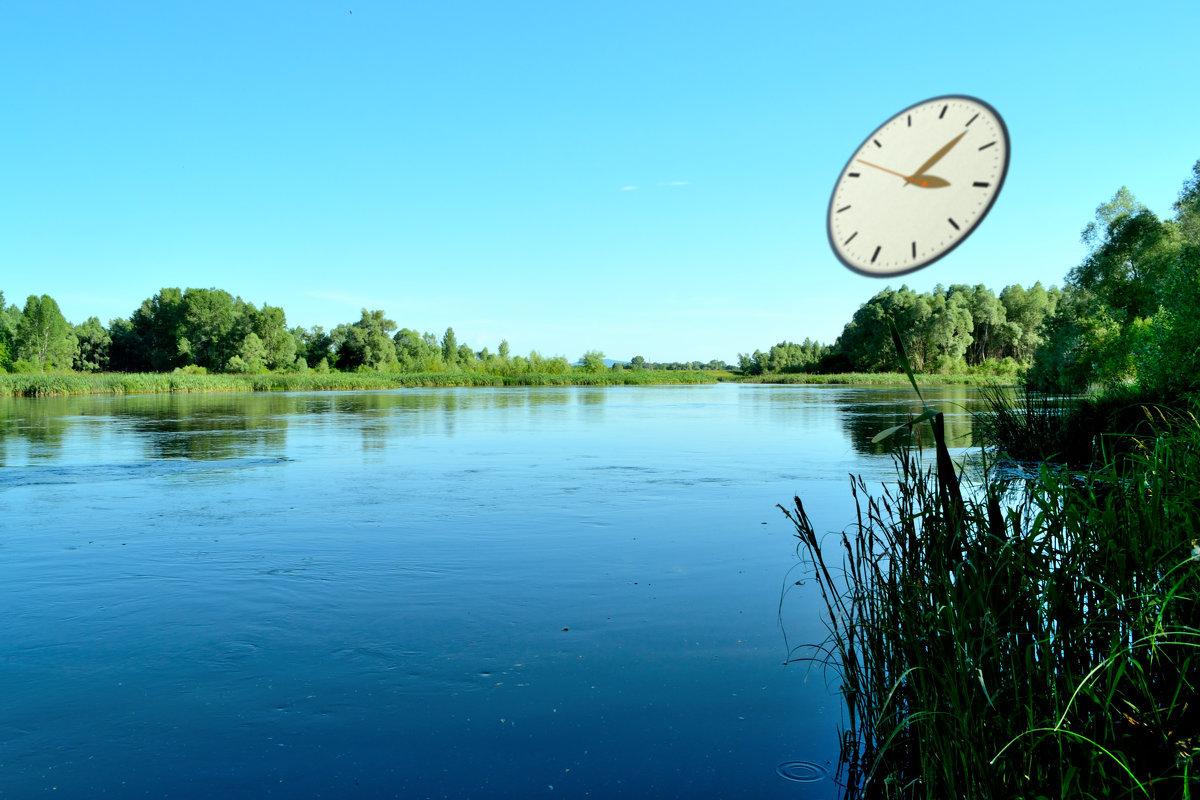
3:05:47
